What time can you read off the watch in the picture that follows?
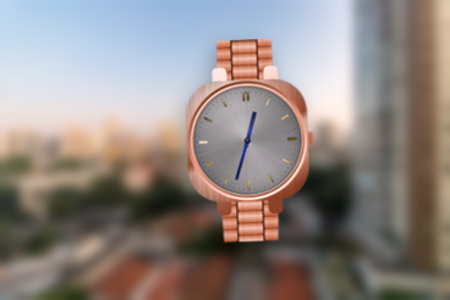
12:33
